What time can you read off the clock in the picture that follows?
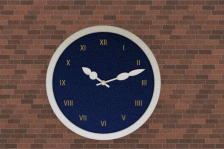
10:12
